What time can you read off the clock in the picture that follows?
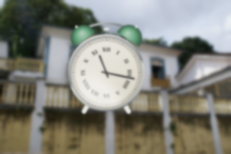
11:17
